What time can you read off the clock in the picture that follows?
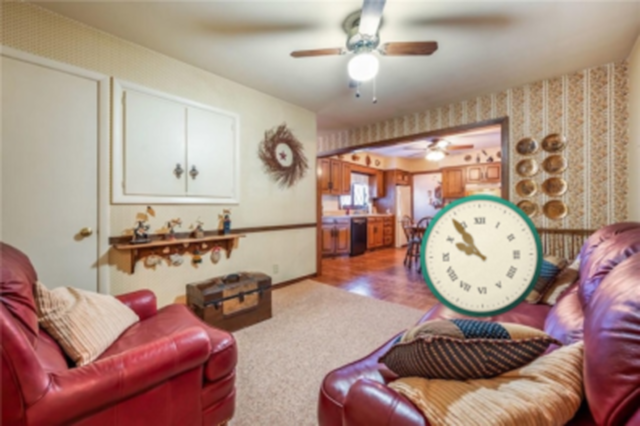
9:54
